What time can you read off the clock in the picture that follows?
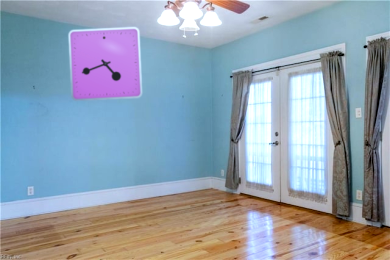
4:42
